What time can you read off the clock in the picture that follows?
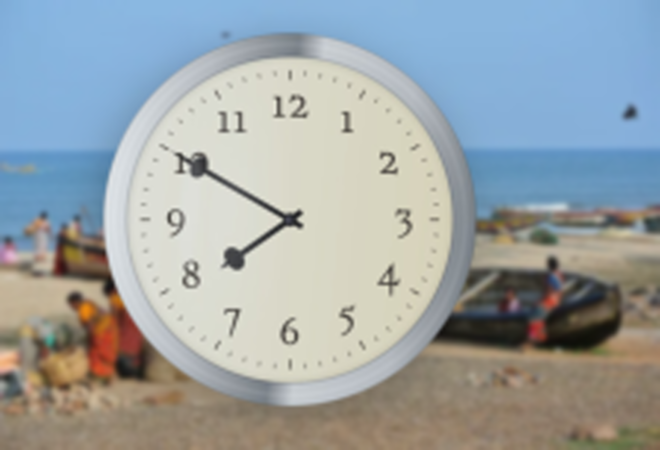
7:50
